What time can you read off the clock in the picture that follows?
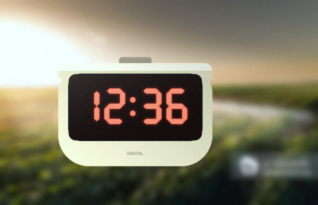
12:36
